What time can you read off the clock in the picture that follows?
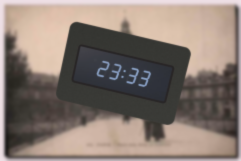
23:33
